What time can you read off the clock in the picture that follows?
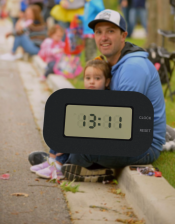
13:11
